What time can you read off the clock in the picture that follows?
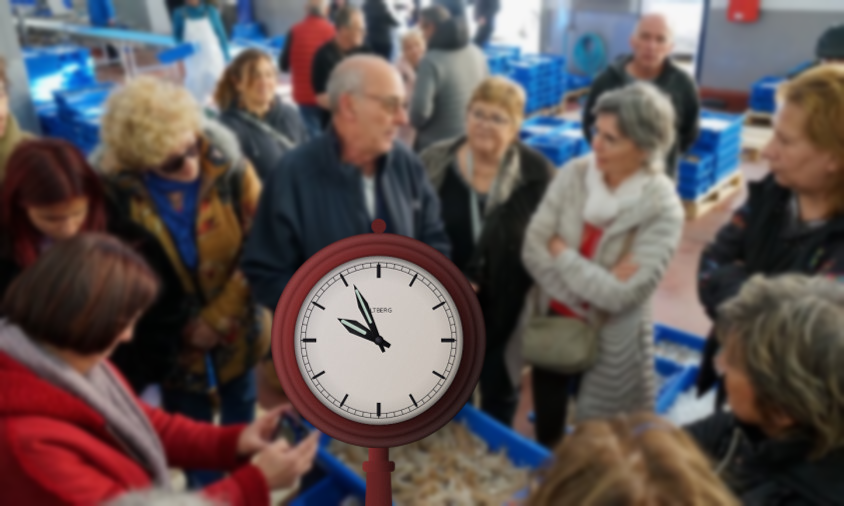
9:56
